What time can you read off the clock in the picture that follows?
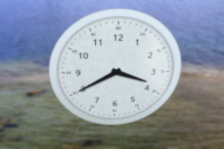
3:40
